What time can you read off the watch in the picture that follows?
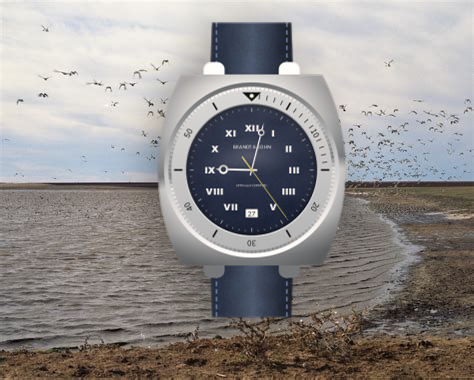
9:02:24
